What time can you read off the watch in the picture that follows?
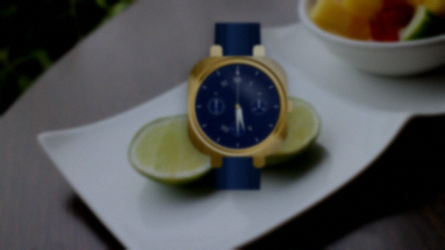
5:30
